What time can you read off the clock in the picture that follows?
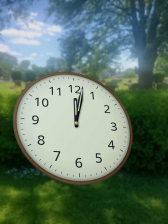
12:02
